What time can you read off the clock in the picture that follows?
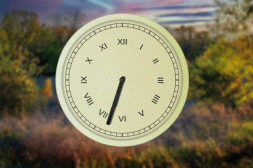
6:33
